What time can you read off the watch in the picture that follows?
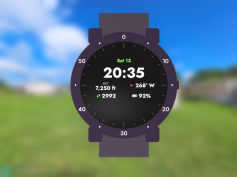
20:35
